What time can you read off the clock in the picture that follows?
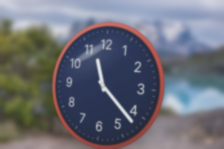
11:22
